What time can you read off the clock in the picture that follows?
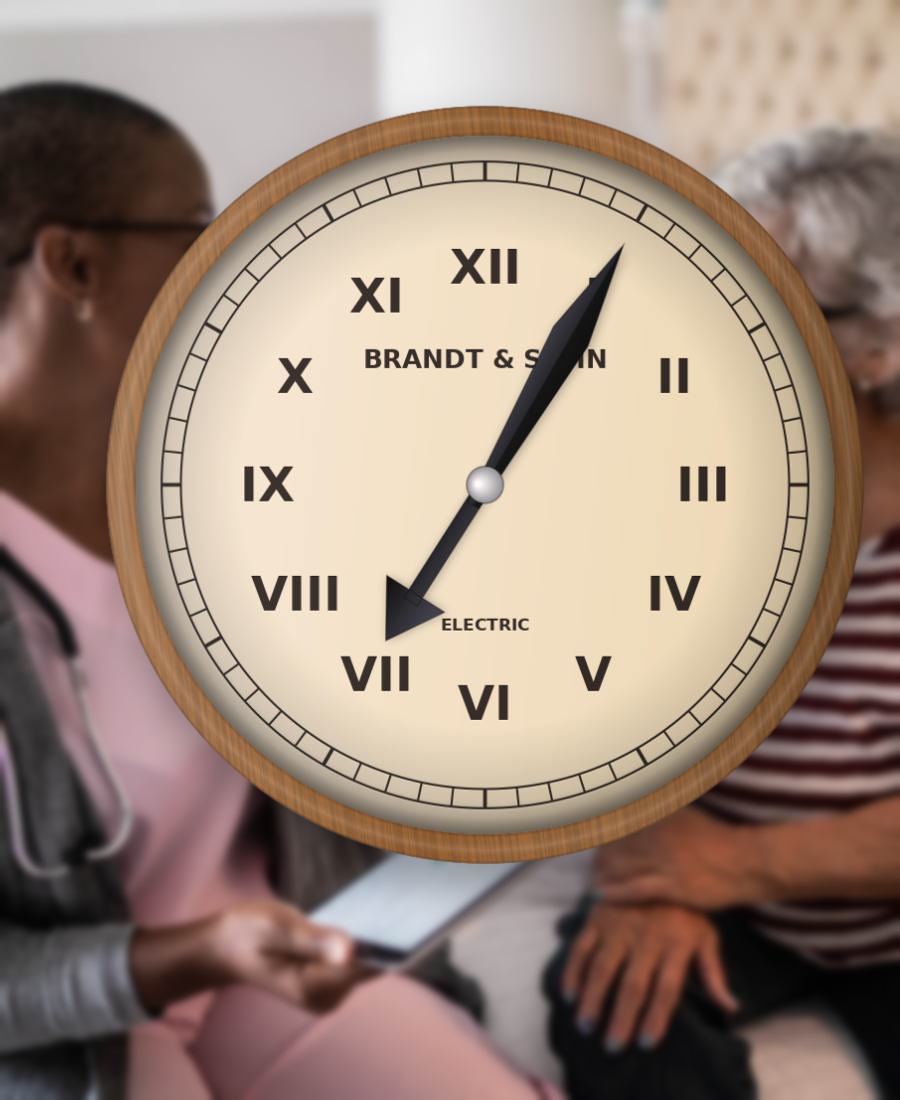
7:05
